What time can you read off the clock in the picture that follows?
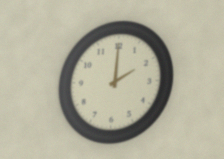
2:00
